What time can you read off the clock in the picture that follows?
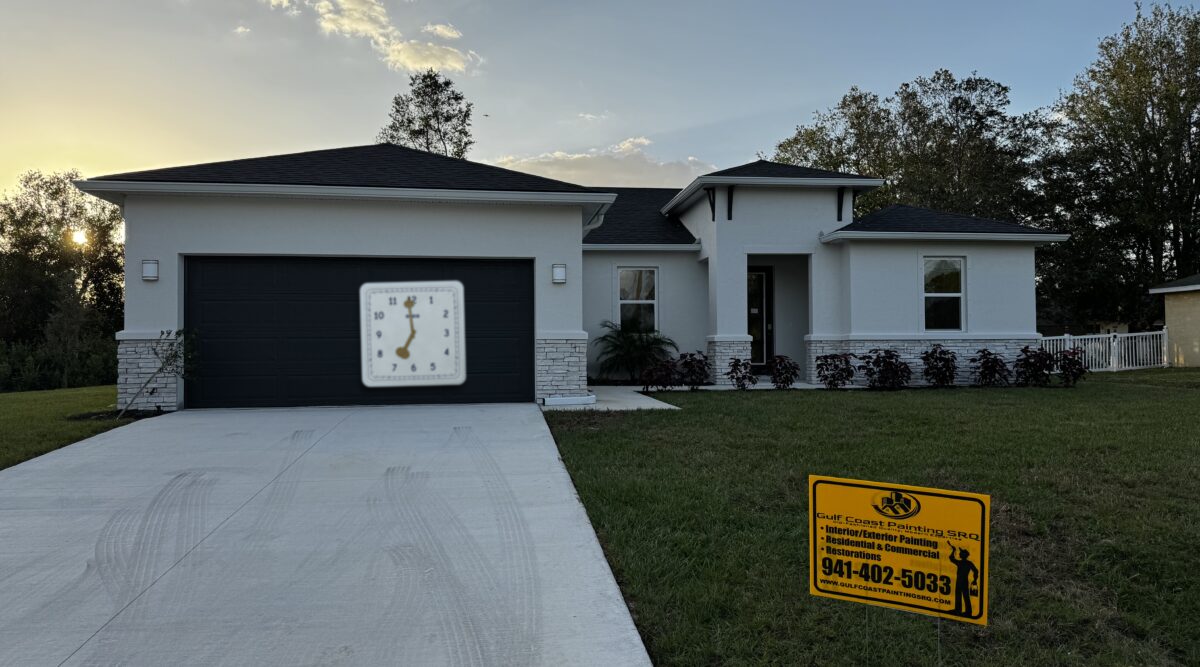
6:59
